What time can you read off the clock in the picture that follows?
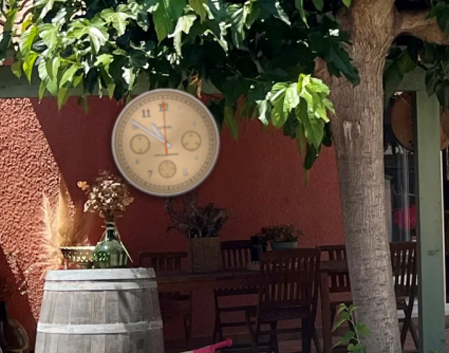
10:51
